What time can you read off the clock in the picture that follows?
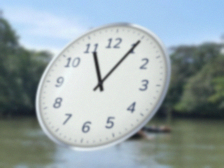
11:05
